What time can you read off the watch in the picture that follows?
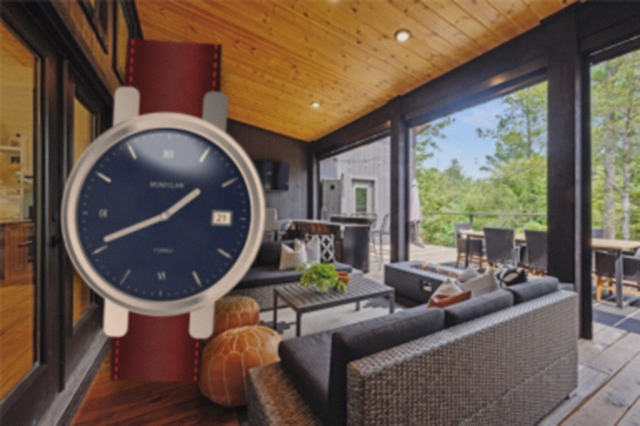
1:41
